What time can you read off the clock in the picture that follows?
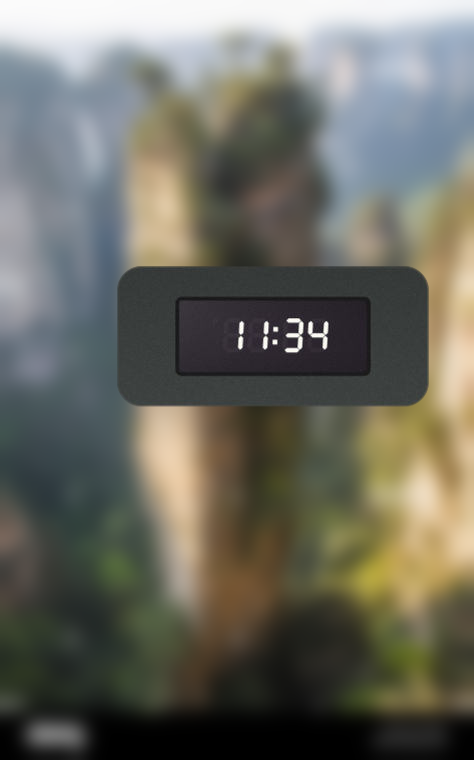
11:34
